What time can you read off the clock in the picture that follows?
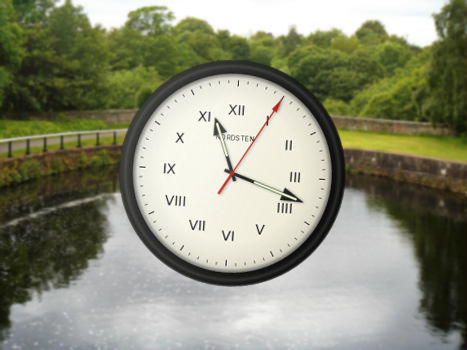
11:18:05
